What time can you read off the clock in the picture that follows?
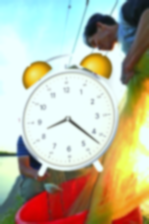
8:22
